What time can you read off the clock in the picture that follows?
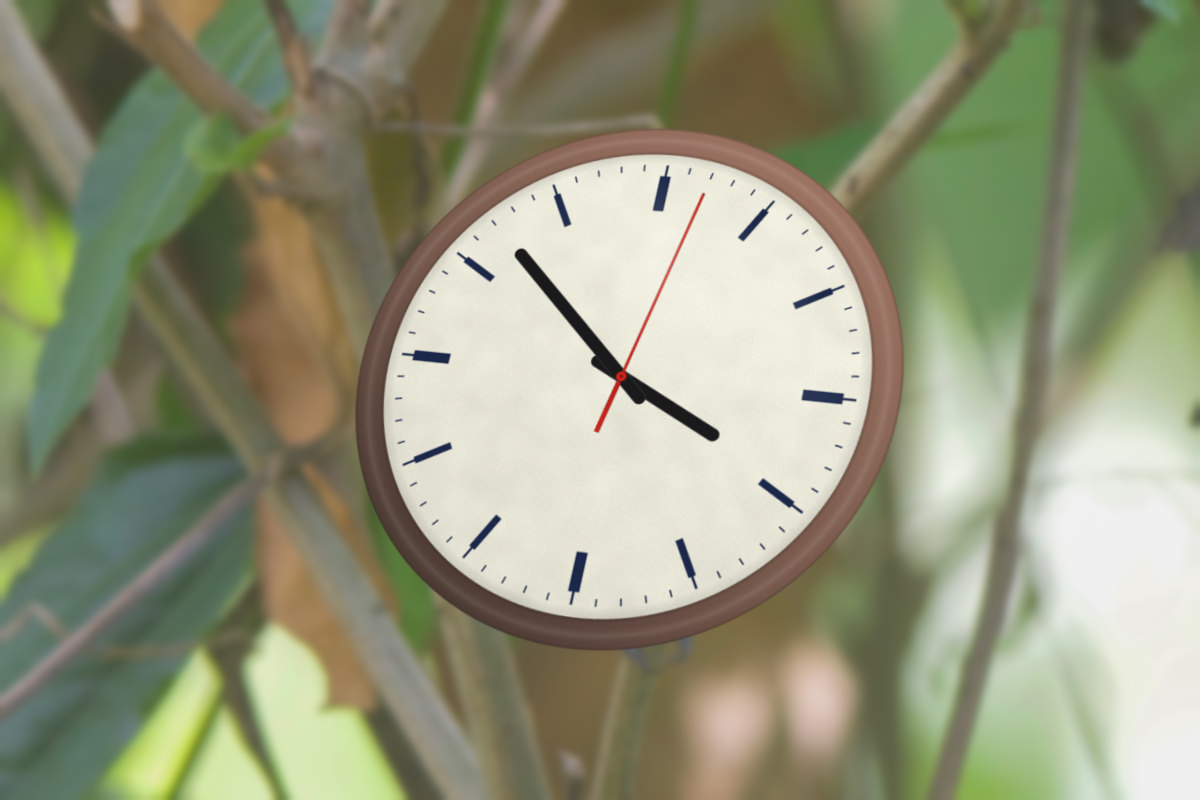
3:52:02
